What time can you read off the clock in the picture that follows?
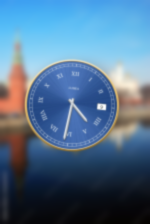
4:31
